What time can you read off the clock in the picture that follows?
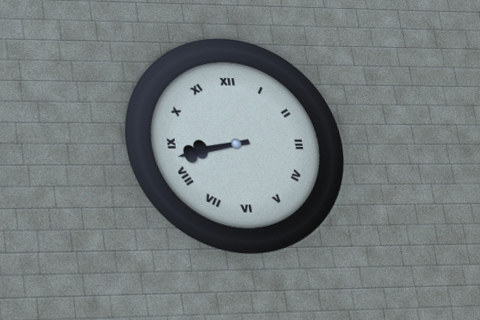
8:43
